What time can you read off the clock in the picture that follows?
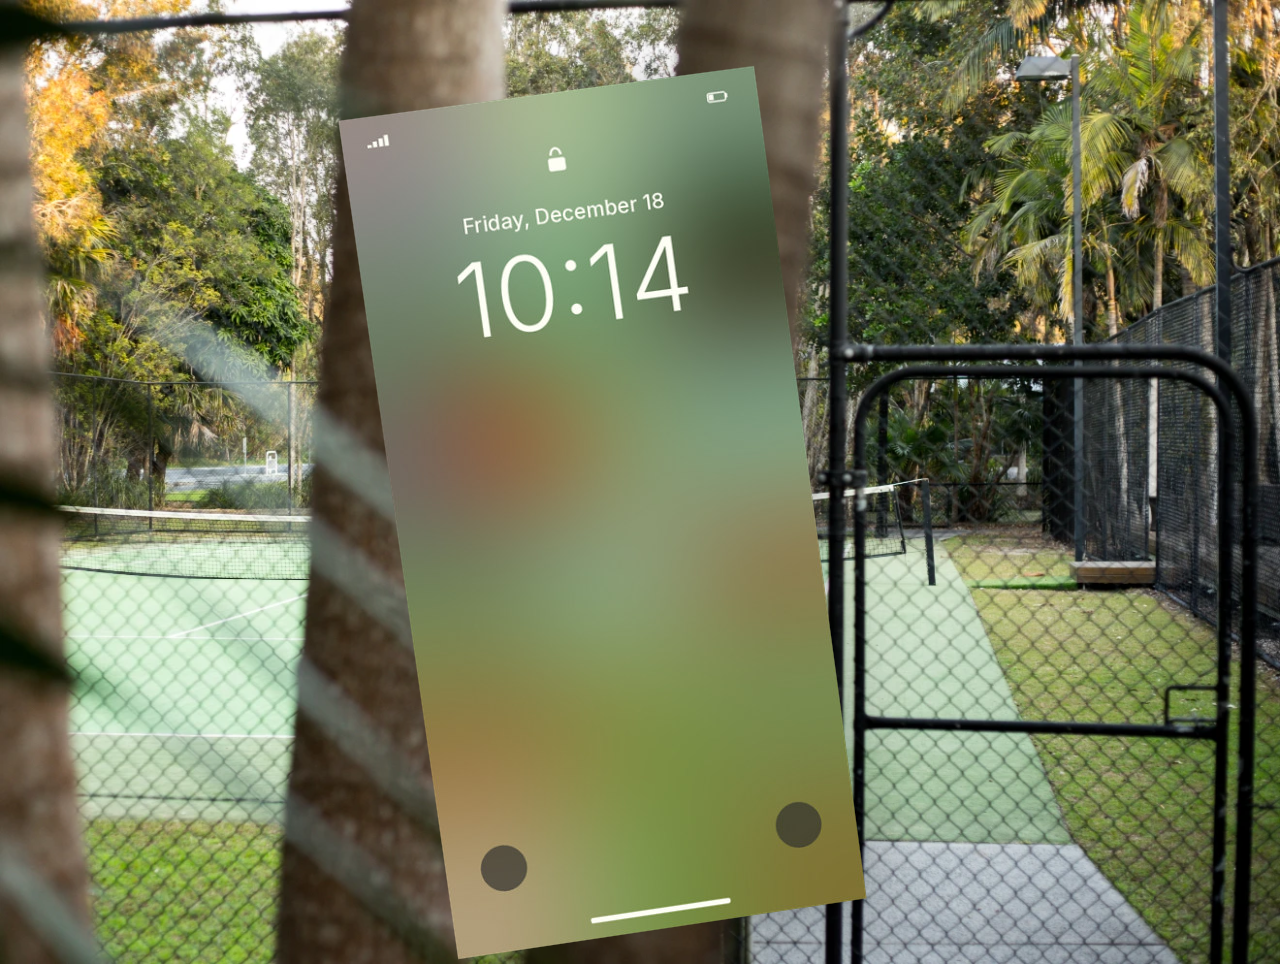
10:14
